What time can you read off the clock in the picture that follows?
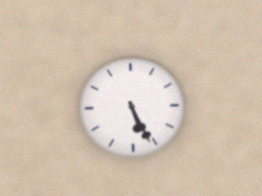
5:26
